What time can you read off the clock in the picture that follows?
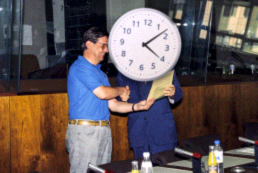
4:08
